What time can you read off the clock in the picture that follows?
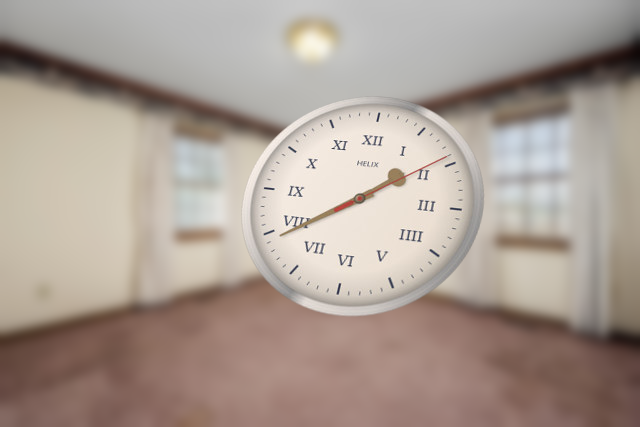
1:39:09
